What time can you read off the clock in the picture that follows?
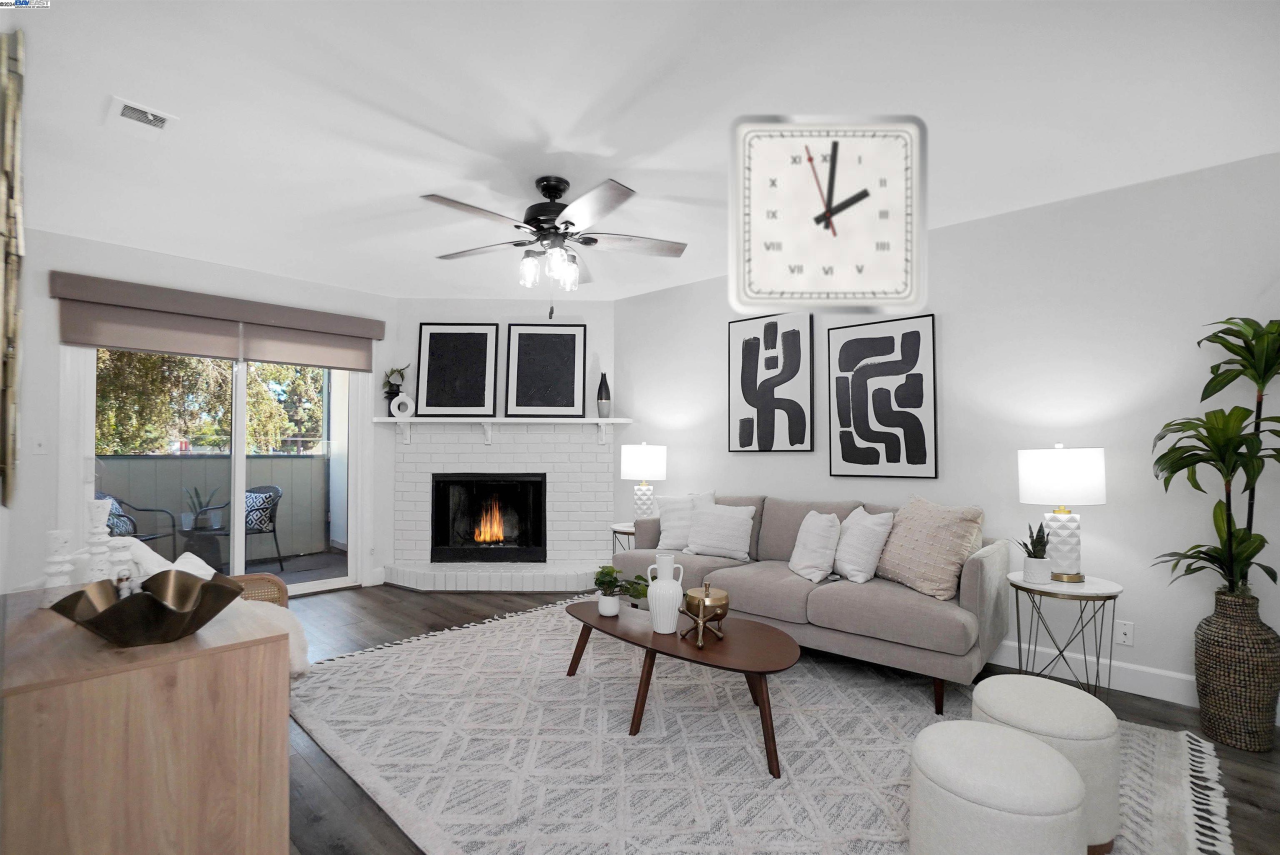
2:00:57
